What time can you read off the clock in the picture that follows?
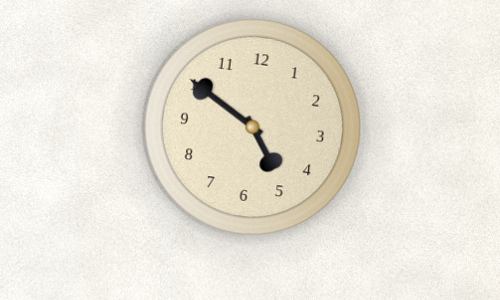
4:50
